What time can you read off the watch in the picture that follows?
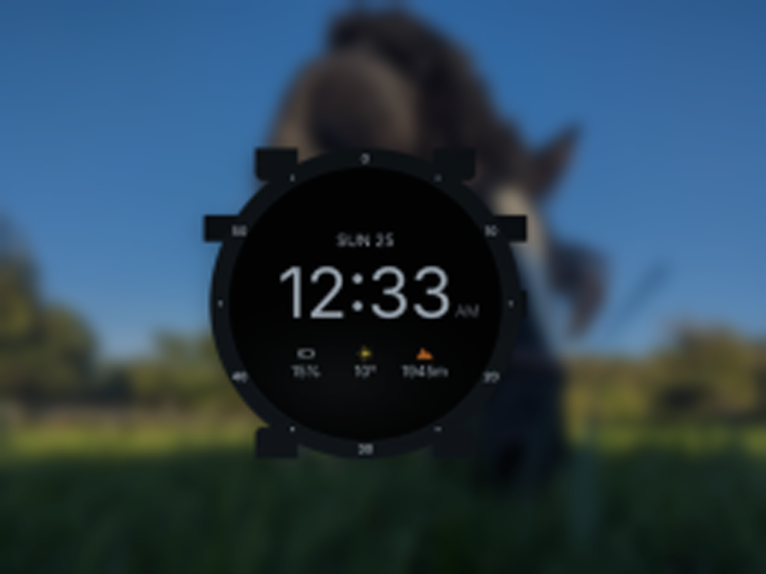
12:33
